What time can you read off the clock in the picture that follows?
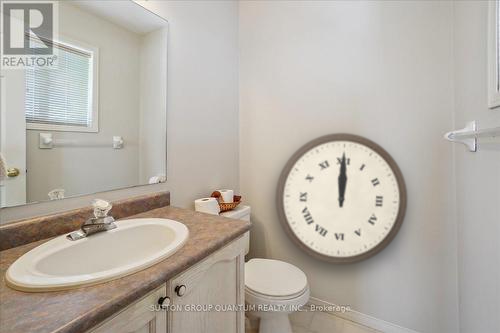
12:00
